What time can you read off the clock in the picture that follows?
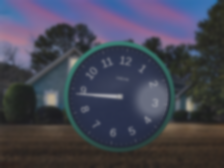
8:44
